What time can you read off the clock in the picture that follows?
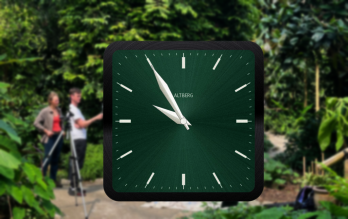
9:55
